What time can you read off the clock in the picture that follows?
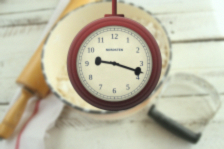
9:18
